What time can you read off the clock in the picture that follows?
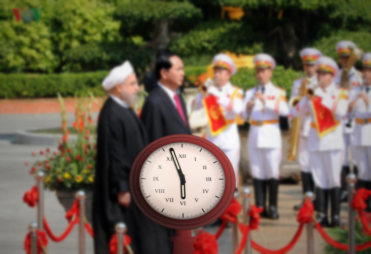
5:57
